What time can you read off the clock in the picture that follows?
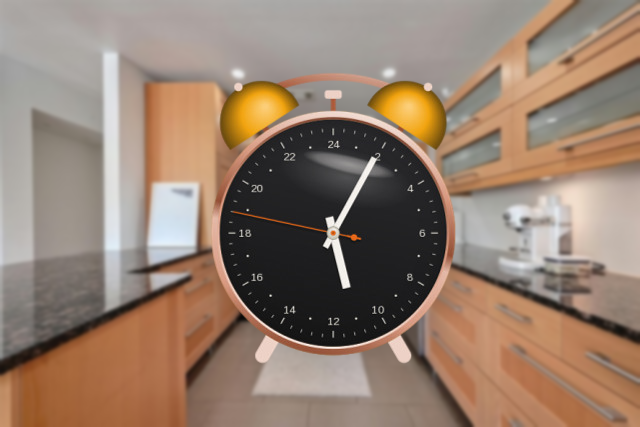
11:04:47
